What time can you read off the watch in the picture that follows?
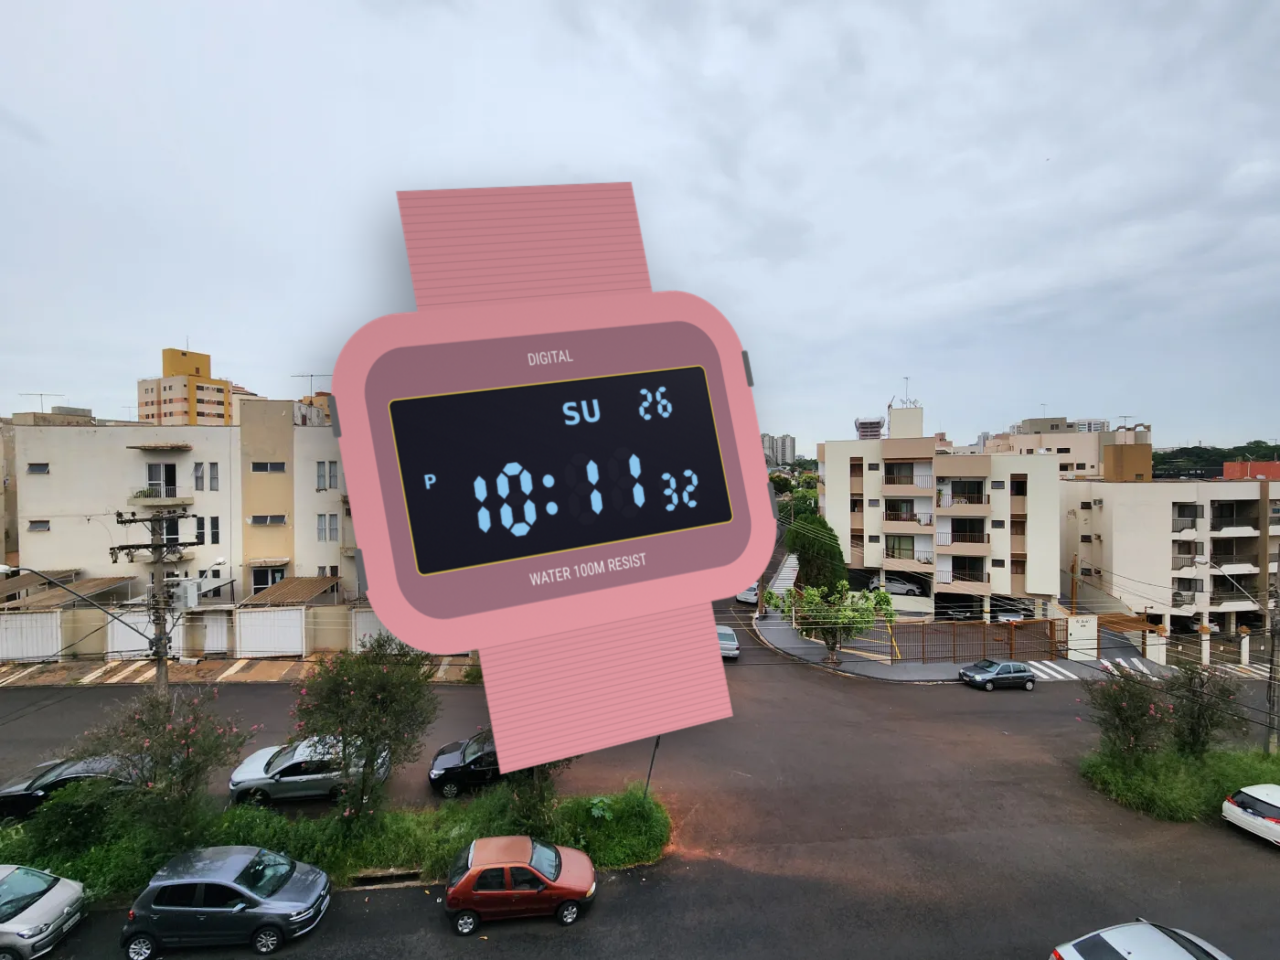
10:11:32
